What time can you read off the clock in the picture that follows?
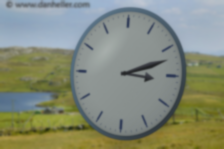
3:12
